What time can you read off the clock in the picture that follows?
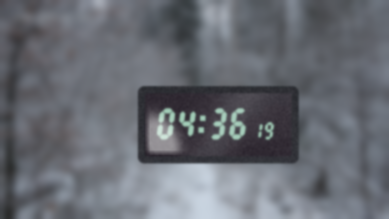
4:36:19
